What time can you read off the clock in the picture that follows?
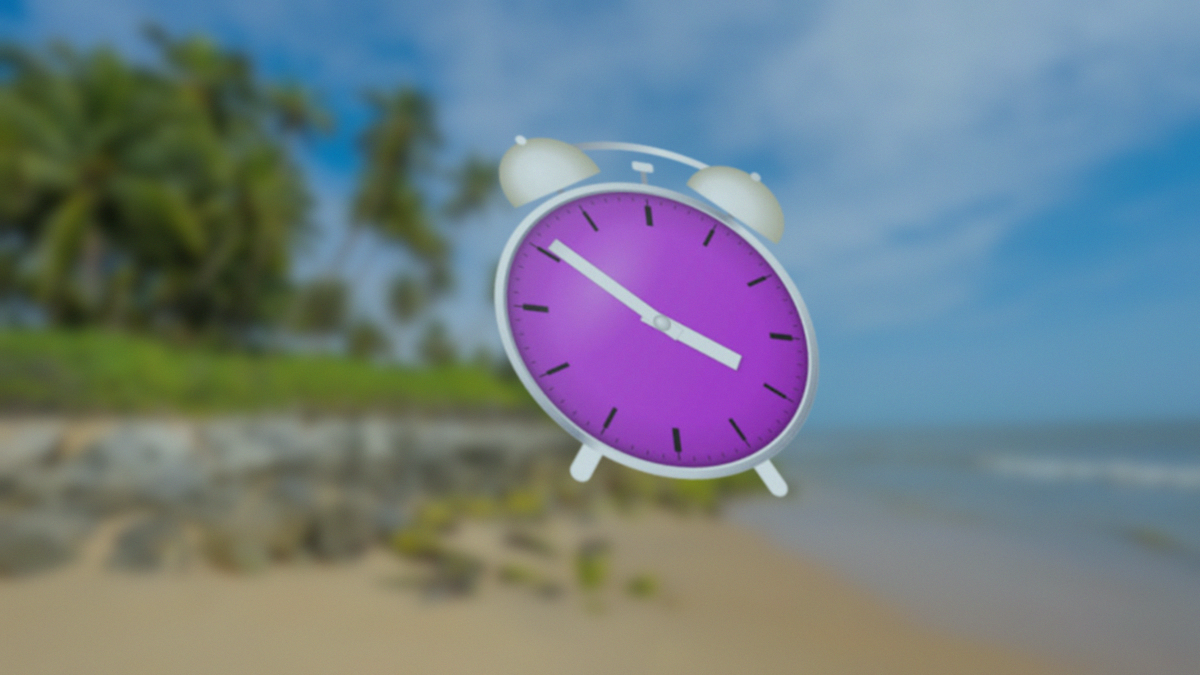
3:51
